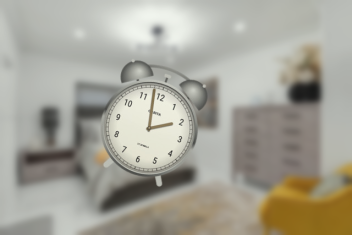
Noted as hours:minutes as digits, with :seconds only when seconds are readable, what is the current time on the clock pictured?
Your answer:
1:58
